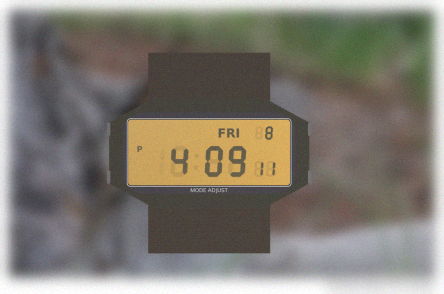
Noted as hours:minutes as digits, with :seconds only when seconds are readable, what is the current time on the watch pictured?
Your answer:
4:09:11
